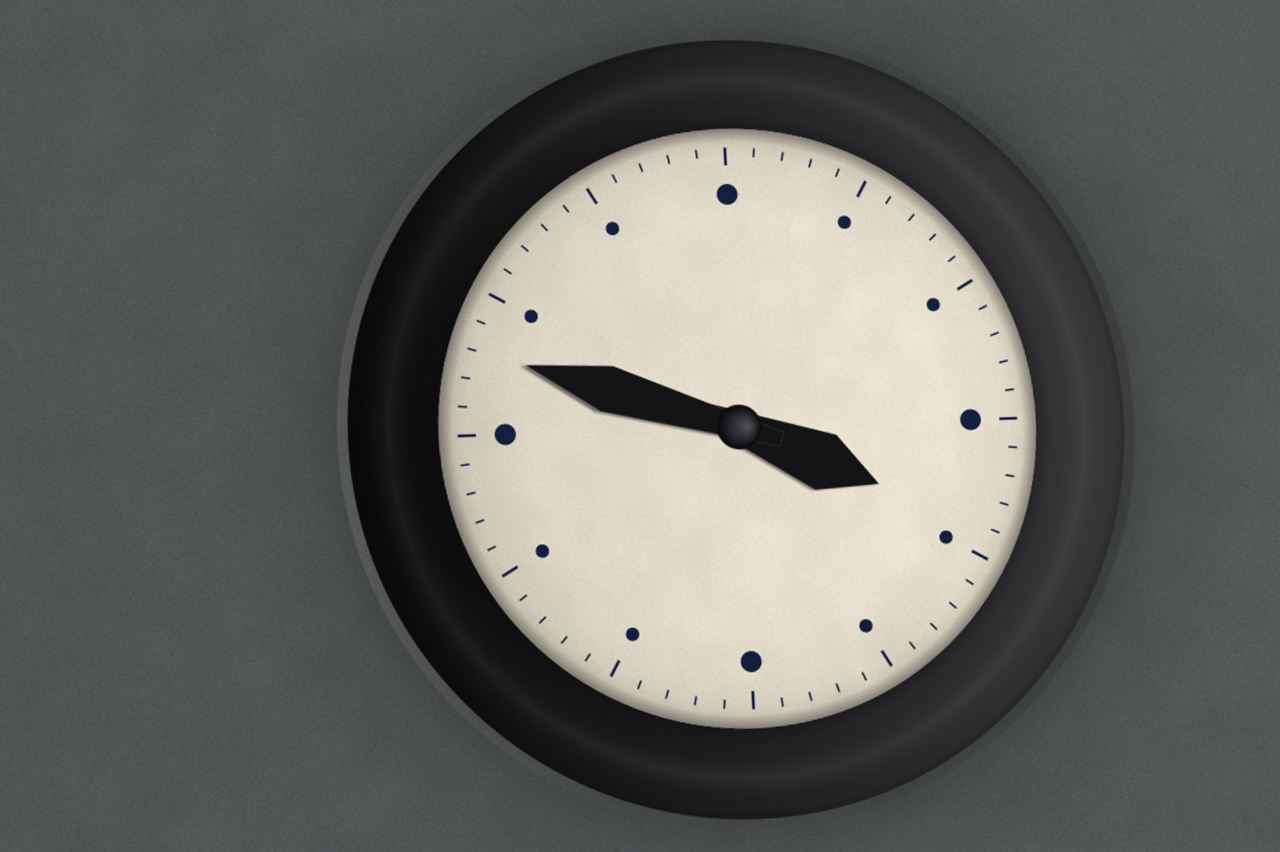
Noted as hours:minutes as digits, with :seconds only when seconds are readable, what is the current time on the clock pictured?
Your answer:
3:48
